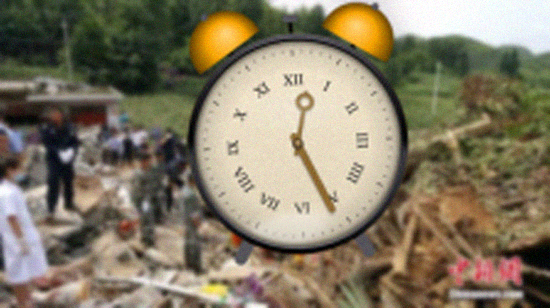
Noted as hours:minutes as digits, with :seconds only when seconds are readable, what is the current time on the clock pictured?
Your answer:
12:26
